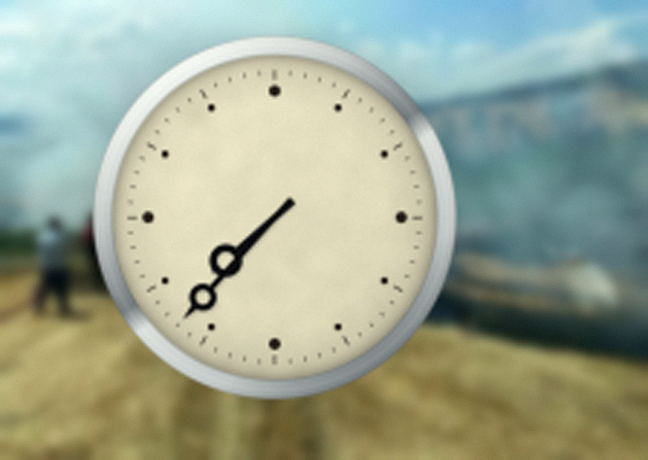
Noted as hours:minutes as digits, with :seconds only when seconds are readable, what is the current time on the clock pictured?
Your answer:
7:37
